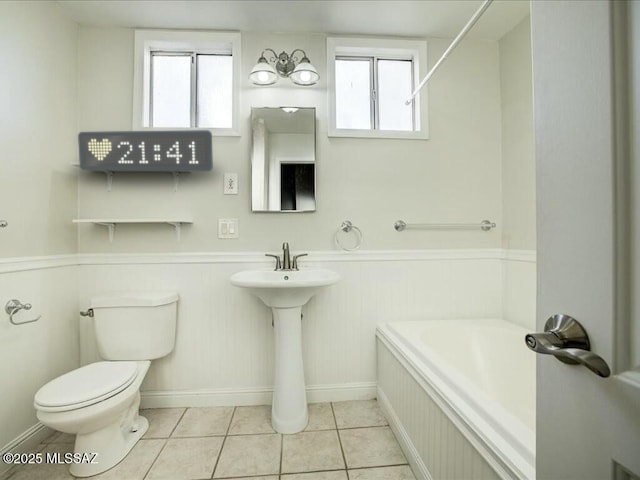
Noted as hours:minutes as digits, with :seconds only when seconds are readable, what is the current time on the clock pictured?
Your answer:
21:41
